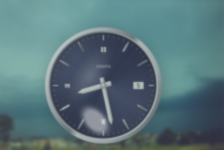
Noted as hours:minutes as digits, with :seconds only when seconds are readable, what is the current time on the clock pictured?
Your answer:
8:28
